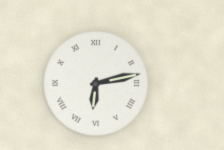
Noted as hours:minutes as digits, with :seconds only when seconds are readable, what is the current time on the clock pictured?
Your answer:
6:13
